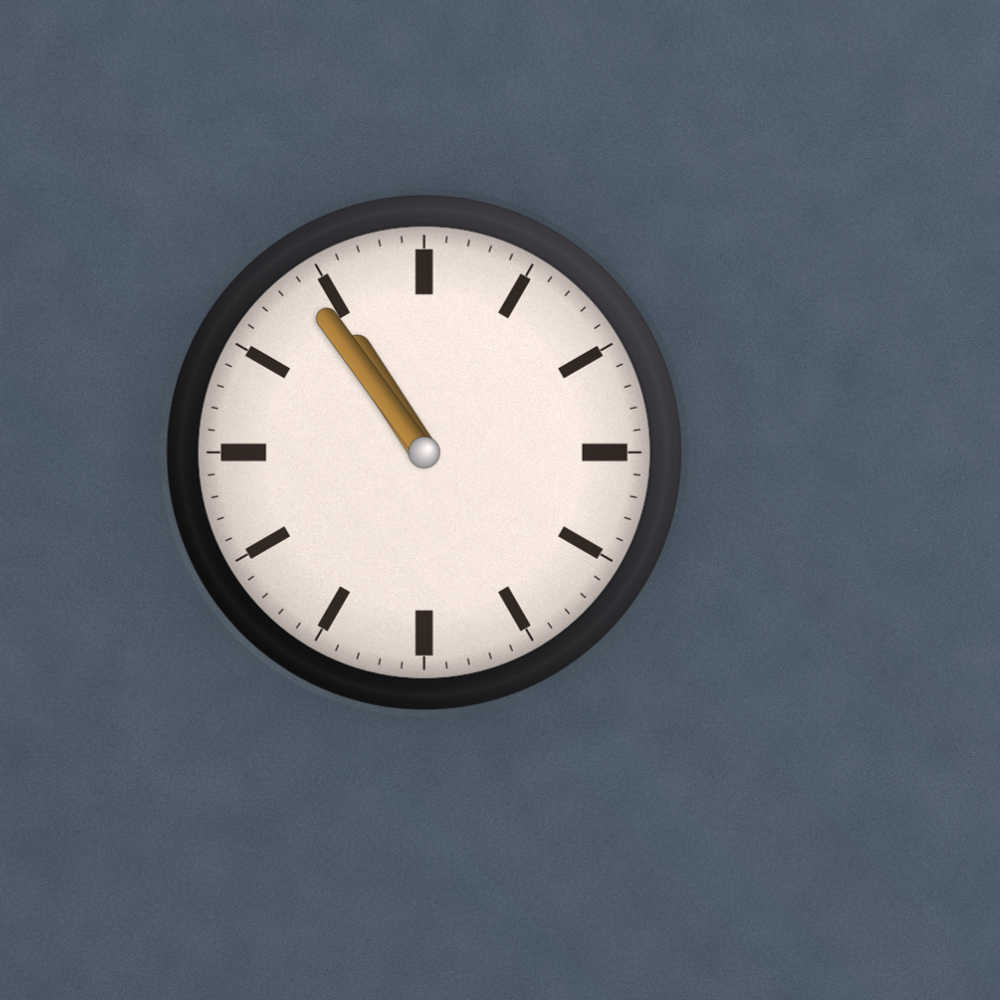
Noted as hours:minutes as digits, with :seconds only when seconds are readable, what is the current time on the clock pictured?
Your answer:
10:54
